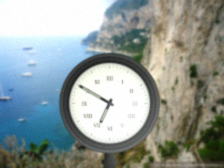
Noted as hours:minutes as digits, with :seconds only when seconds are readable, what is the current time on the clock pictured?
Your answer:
6:50
